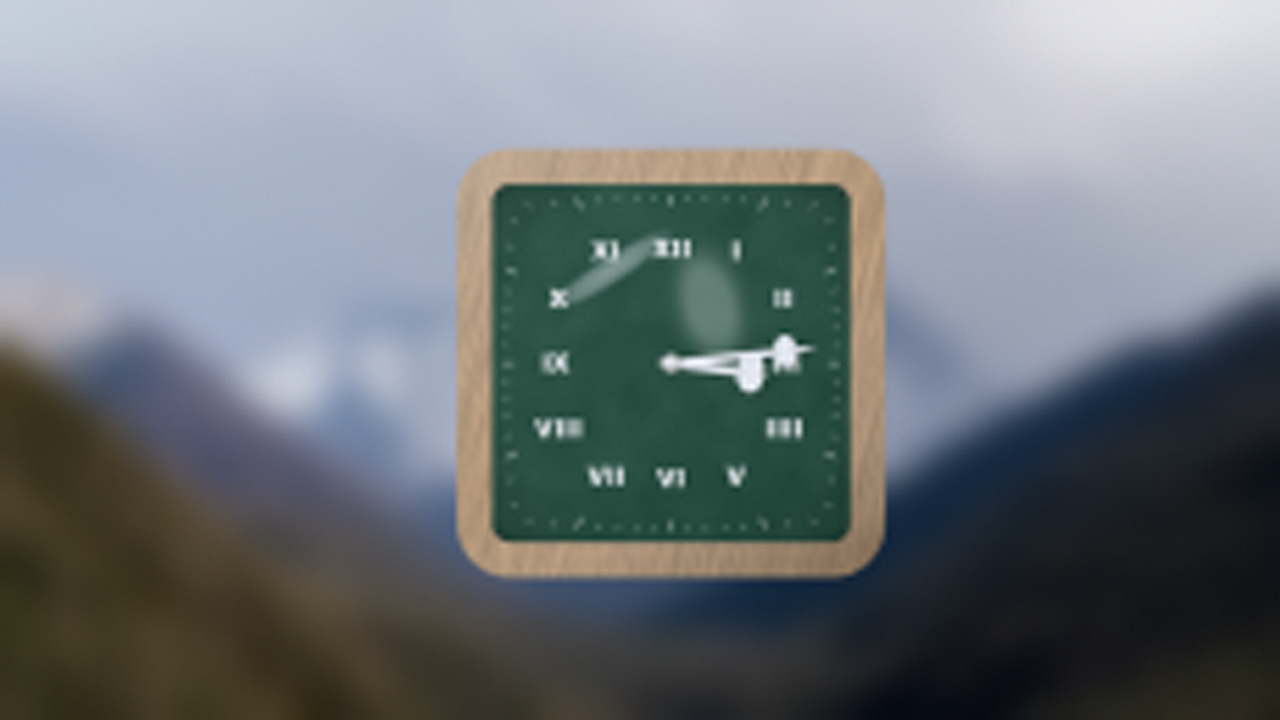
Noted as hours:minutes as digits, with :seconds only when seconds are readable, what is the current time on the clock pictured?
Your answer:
3:14
